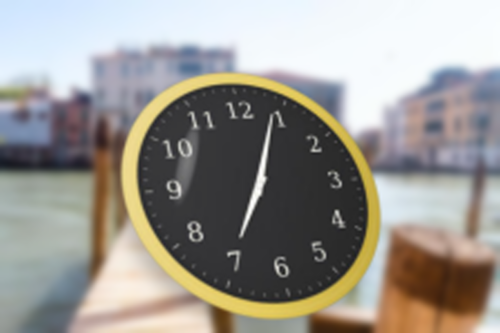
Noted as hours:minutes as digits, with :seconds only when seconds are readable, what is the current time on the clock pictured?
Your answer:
7:04
